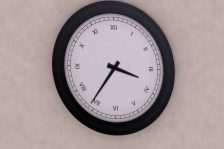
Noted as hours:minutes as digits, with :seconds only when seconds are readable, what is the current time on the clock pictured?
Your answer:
3:36
